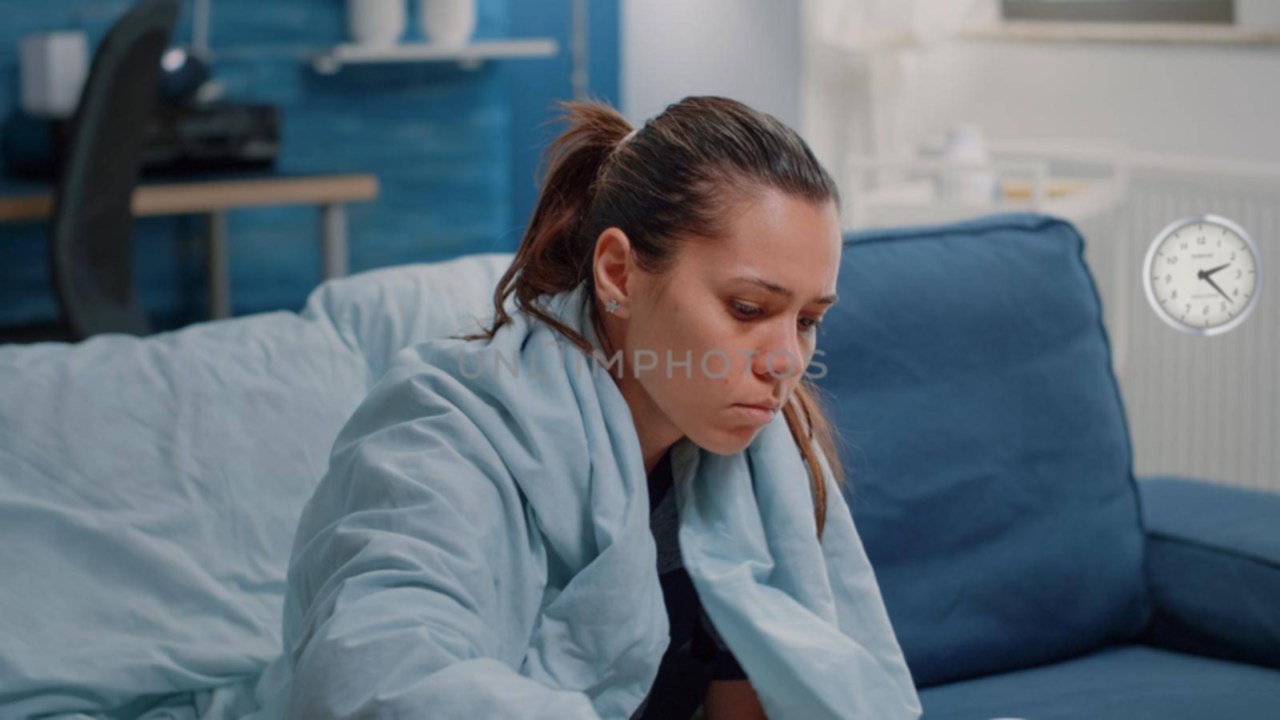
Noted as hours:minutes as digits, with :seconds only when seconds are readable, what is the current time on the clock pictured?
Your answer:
2:23
